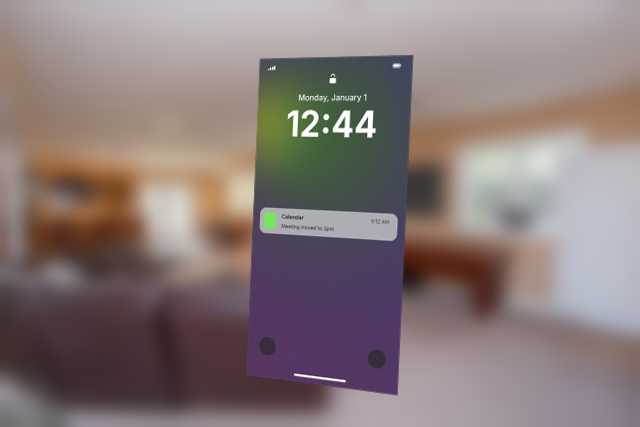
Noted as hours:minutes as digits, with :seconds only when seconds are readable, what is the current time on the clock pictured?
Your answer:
12:44
